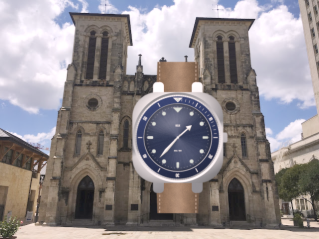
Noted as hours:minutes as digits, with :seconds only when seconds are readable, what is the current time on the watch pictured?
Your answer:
1:37
